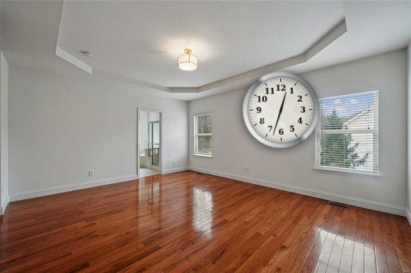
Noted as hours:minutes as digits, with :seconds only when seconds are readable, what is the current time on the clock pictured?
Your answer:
12:33
